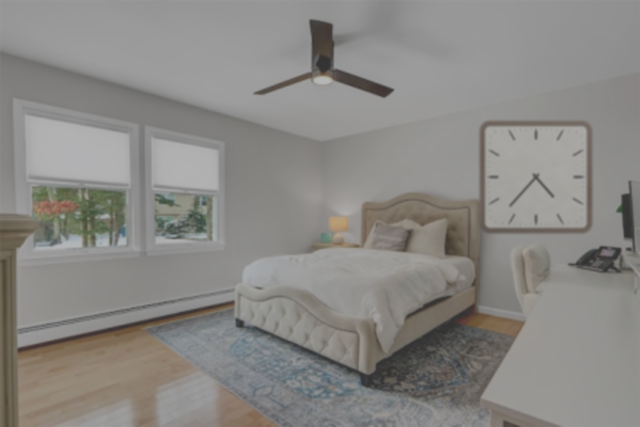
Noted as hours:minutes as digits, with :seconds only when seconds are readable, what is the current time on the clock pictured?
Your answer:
4:37
